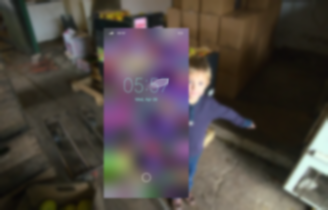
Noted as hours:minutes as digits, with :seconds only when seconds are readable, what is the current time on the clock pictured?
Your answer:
5:57
